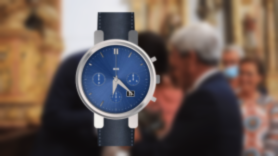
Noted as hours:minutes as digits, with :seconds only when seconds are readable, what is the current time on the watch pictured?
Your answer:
6:22
